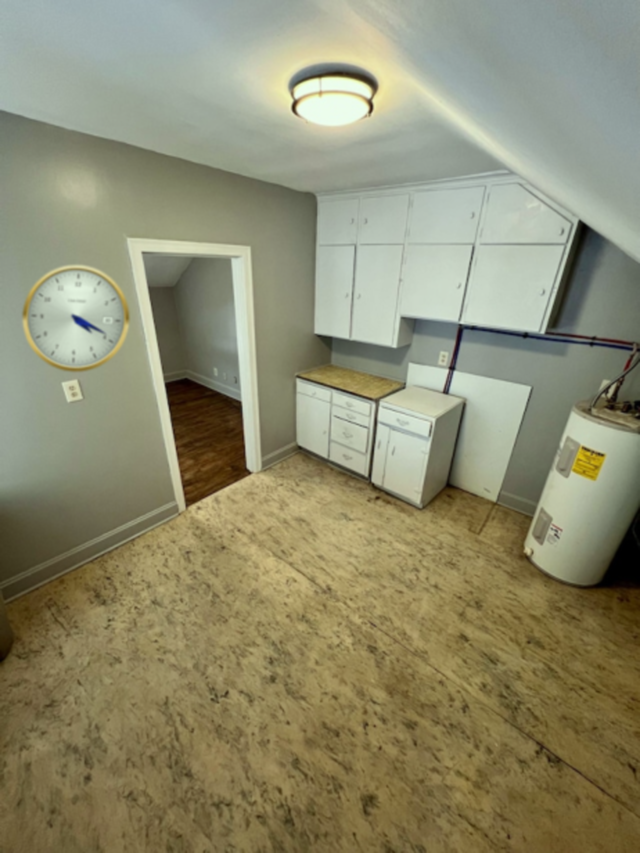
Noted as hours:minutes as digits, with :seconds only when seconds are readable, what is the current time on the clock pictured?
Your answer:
4:19
